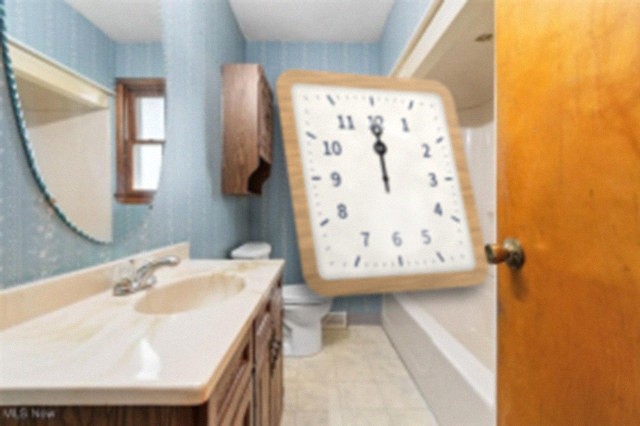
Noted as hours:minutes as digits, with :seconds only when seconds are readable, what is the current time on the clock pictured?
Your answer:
12:00
